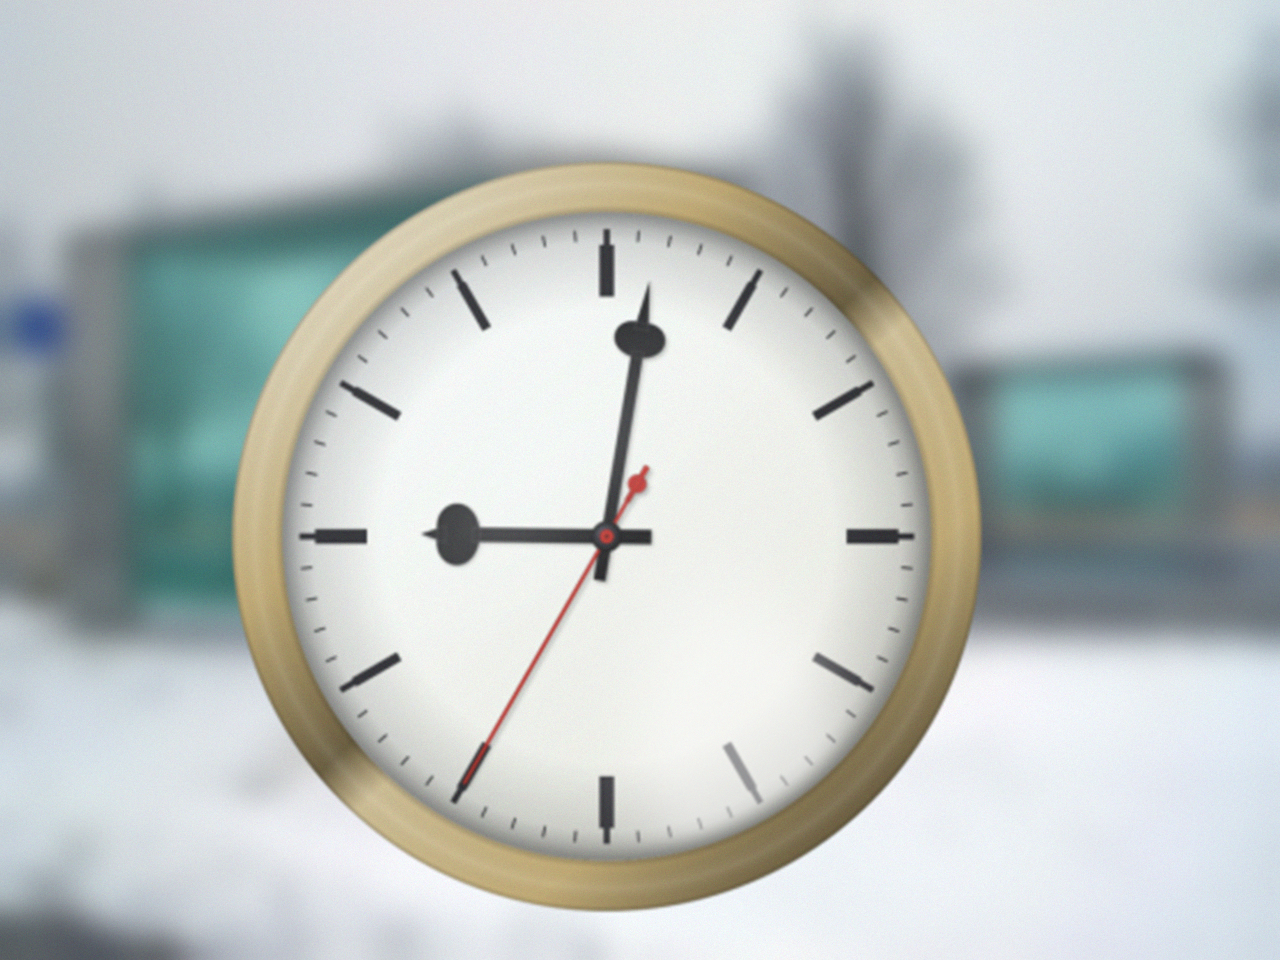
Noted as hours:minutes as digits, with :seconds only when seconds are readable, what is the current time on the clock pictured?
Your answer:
9:01:35
